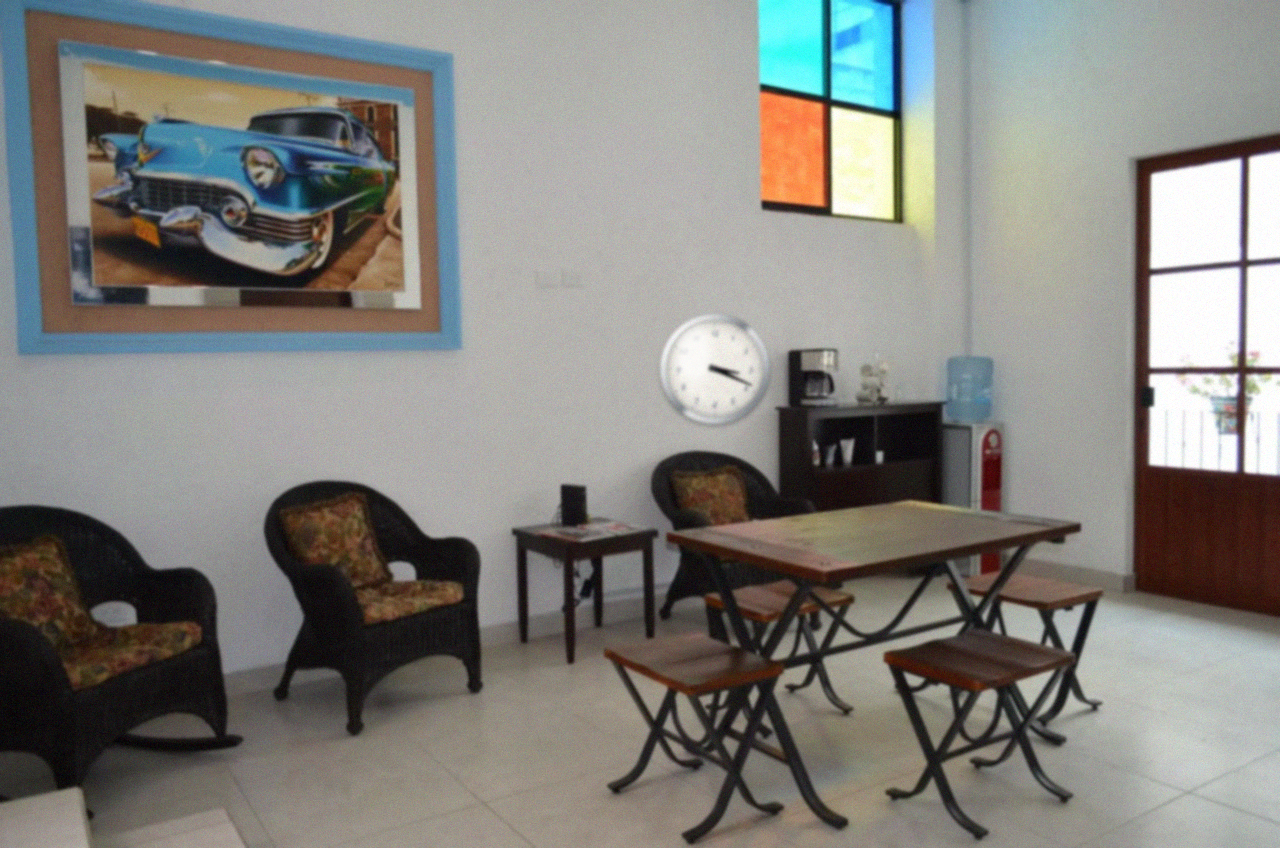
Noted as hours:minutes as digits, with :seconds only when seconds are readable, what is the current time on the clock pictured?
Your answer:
3:19
